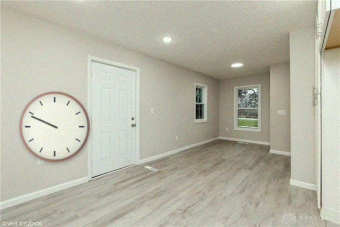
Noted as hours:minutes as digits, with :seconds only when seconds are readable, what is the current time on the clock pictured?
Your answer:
9:49
